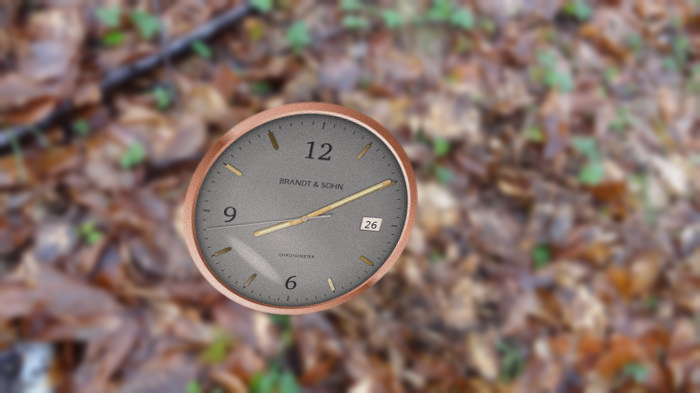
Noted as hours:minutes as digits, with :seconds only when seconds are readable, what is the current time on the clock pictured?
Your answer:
8:09:43
